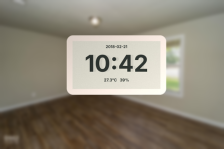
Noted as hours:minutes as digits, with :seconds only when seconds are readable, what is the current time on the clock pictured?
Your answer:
10:42
